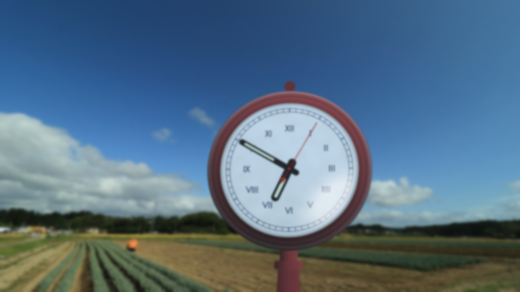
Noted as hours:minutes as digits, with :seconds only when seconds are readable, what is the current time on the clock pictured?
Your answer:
6:50:05
